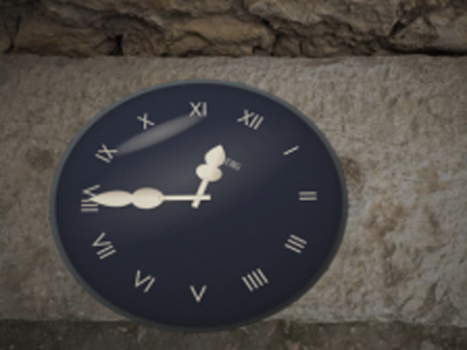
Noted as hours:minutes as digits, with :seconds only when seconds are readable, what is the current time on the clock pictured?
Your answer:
11:40
